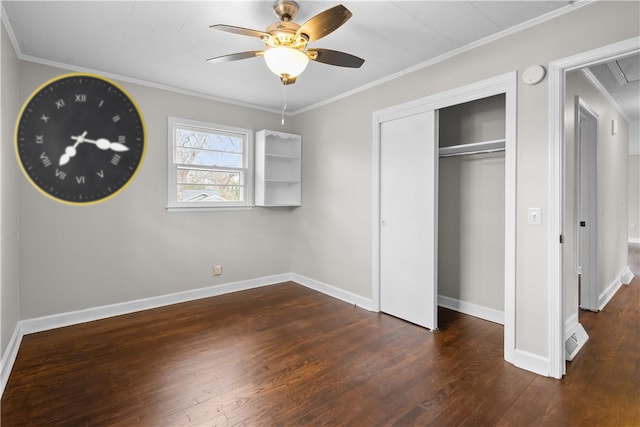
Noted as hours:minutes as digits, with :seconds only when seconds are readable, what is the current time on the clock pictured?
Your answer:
7:17
